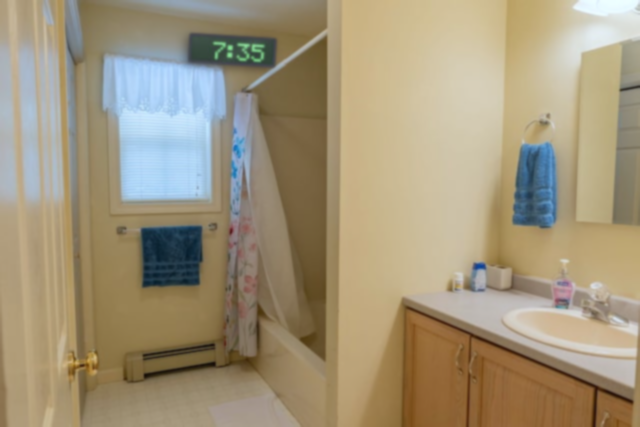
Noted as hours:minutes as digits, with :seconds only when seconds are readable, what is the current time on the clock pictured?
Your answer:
7:35
